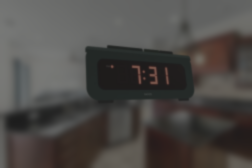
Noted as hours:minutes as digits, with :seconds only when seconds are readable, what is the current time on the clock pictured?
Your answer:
7:31
